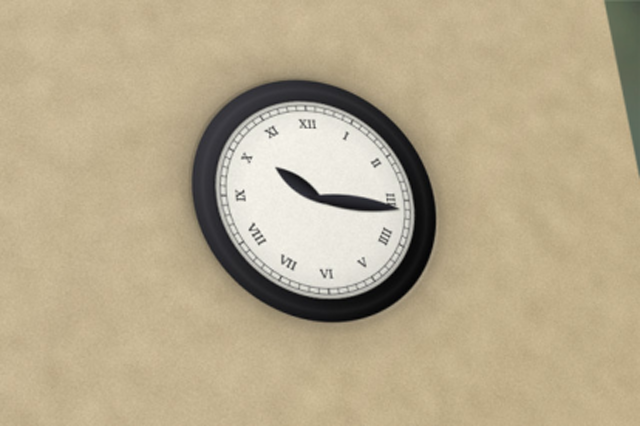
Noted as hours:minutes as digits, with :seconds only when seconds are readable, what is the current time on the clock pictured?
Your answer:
10:16
